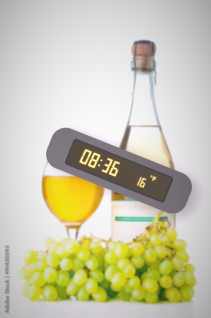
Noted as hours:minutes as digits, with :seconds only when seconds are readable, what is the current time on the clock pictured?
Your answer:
8:36
